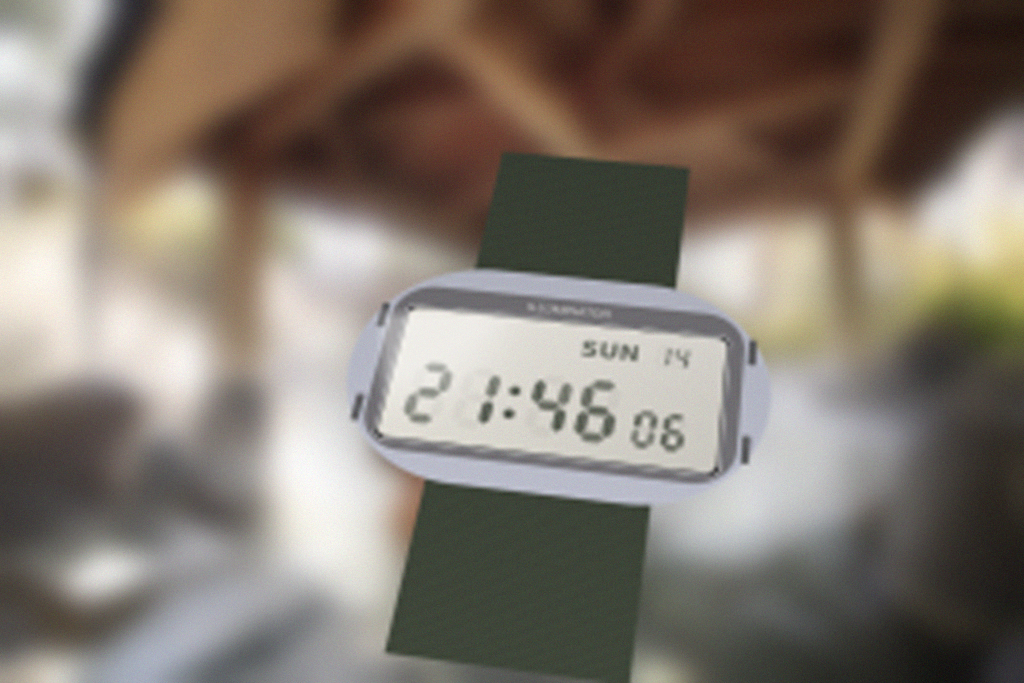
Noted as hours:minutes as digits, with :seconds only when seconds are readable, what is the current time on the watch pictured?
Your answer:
21:46:06
